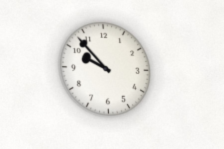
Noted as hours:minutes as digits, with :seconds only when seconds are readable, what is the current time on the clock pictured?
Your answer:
9:53
